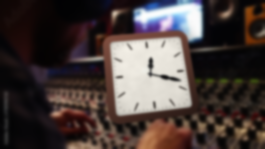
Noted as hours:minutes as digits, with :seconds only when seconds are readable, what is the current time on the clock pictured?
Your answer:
12:18
